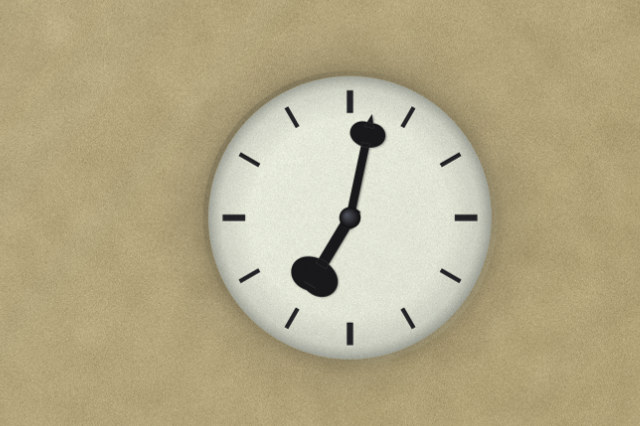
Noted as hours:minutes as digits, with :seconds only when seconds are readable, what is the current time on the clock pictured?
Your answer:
7:02
